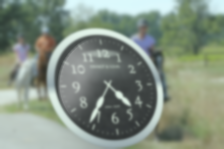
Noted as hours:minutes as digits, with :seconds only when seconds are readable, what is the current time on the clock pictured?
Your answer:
4:36
